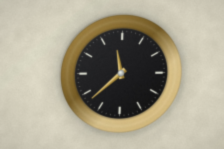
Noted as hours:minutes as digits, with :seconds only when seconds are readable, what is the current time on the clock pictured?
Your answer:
11:38
